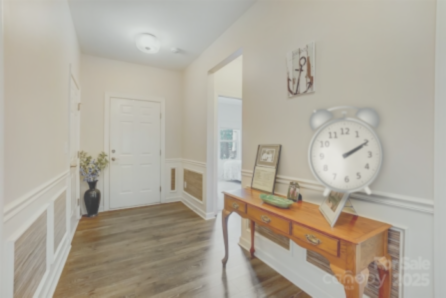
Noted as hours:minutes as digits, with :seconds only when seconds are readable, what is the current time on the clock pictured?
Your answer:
2:10
